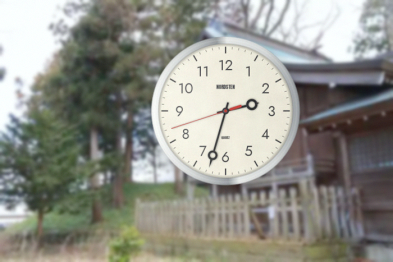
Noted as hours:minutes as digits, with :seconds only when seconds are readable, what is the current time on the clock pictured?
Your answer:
2:32:42
